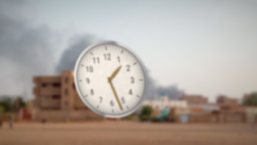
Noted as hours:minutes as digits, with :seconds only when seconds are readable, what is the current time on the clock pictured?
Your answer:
1:27
